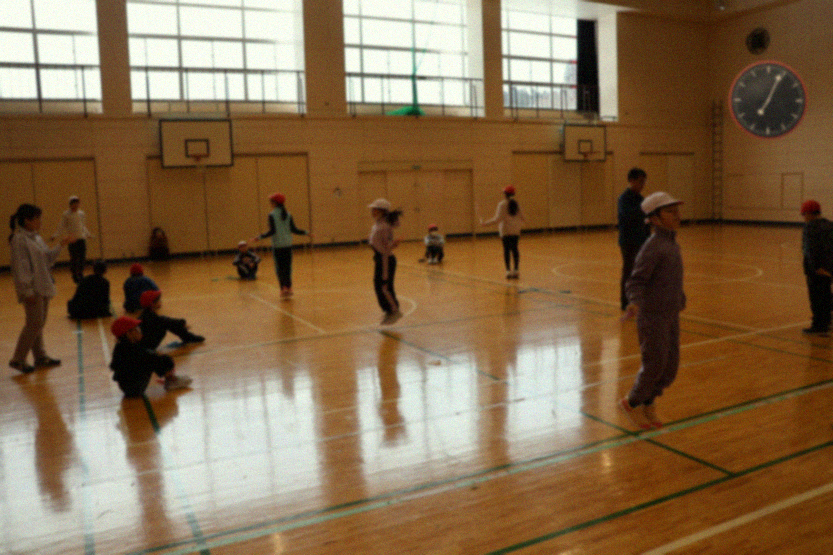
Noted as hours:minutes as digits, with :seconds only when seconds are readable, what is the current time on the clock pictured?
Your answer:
7:04
